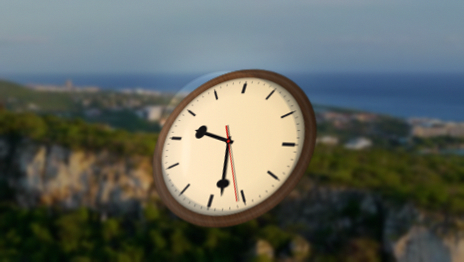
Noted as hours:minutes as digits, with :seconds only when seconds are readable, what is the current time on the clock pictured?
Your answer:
9:28:26
